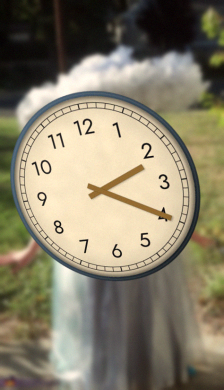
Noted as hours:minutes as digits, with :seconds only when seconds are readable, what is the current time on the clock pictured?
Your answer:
2:20
